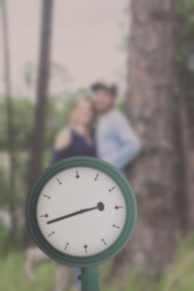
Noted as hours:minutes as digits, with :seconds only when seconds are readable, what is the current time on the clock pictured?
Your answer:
2:43
